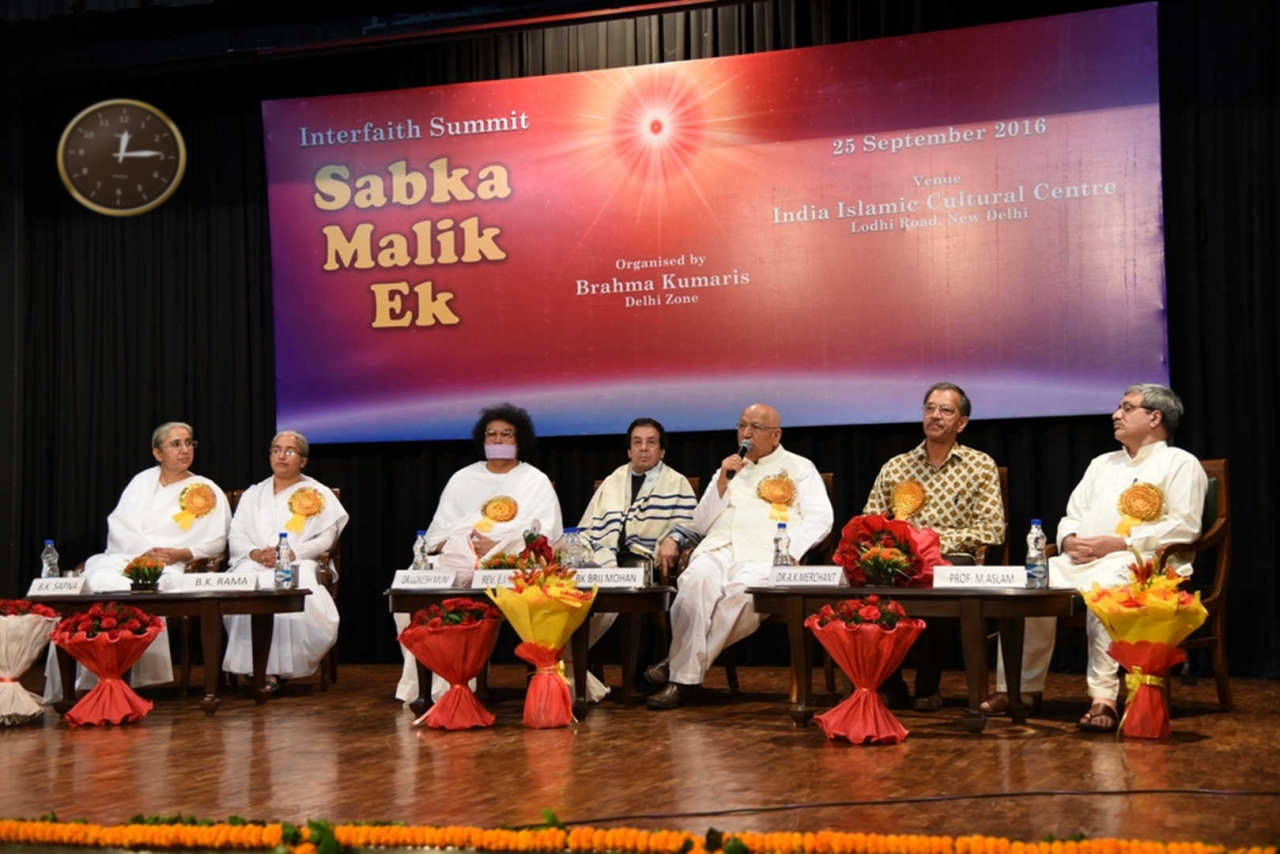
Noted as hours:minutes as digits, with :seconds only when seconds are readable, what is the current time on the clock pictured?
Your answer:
12:14
